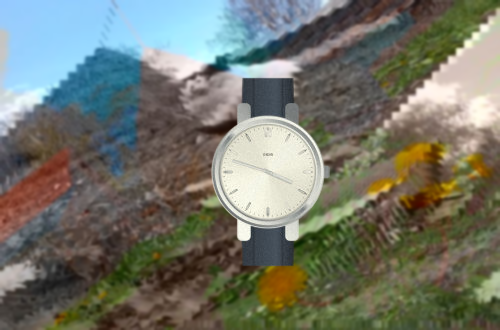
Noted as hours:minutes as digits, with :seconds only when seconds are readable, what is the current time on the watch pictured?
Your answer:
3:48
